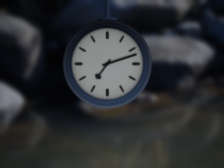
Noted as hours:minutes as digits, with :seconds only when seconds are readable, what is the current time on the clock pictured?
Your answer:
7:12
